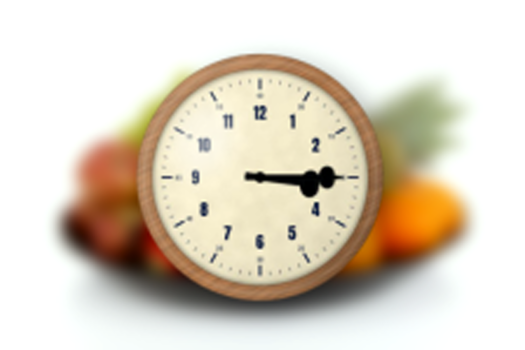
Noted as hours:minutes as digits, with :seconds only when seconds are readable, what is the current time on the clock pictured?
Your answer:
3:15
